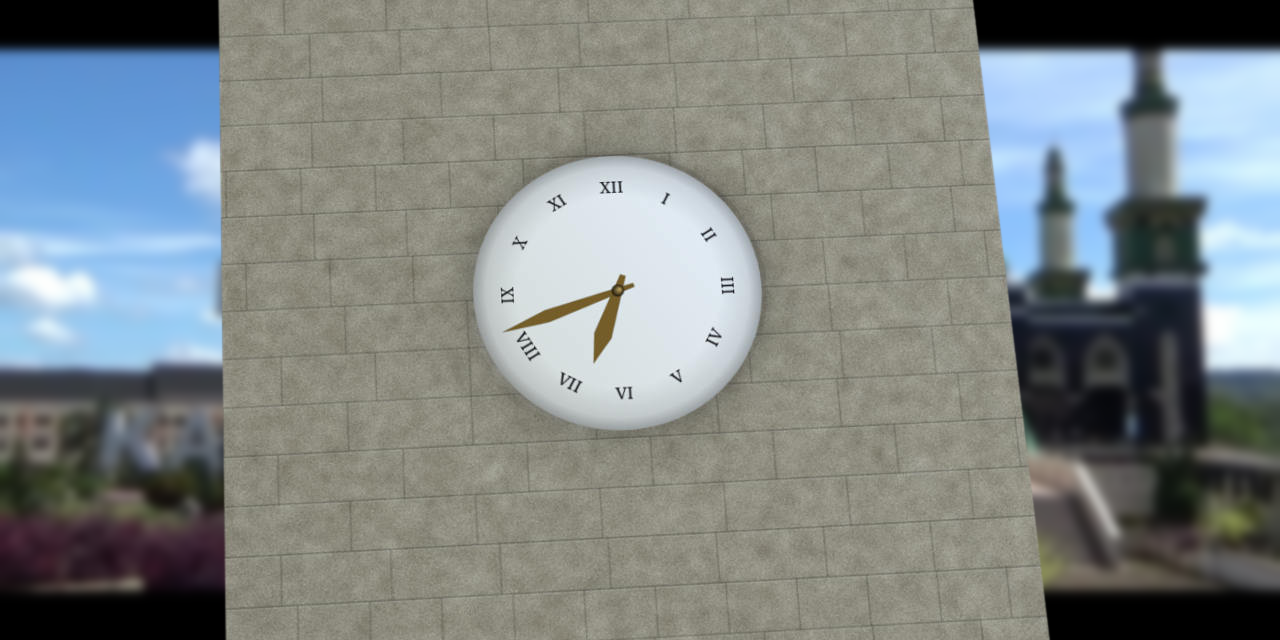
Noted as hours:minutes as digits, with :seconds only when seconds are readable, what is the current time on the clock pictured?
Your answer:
6:42
